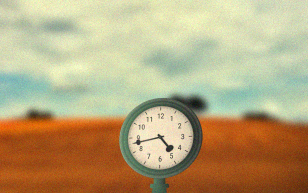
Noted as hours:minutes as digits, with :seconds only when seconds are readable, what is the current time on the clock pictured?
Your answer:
4:43
